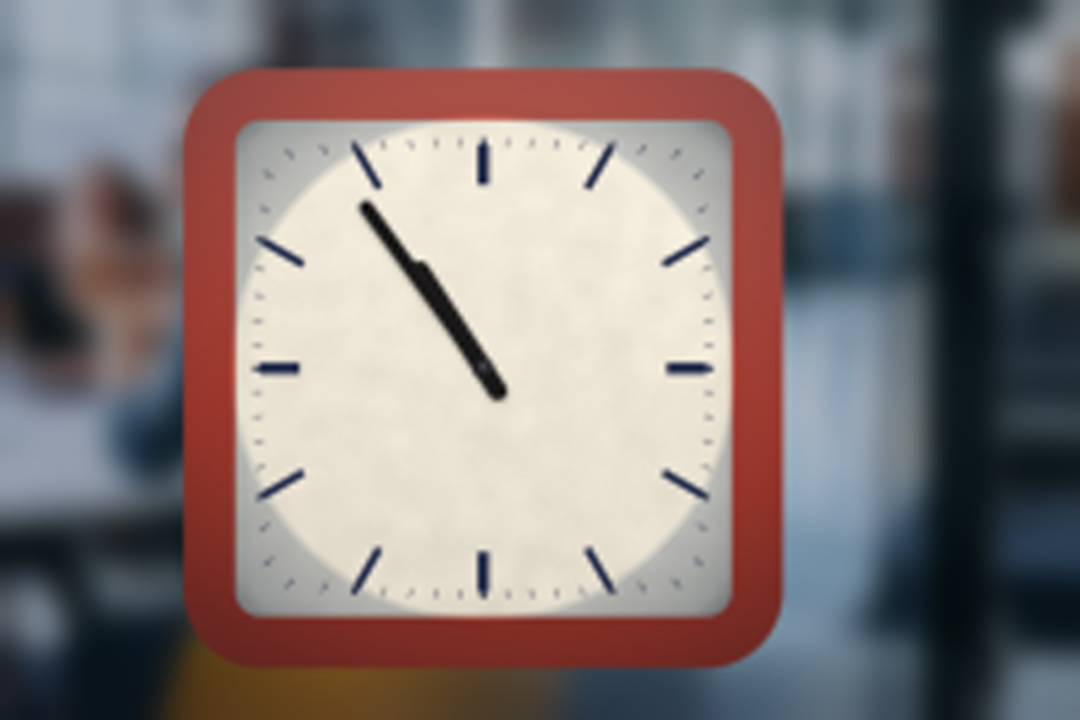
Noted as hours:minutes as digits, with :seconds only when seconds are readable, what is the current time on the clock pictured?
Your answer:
10:54
